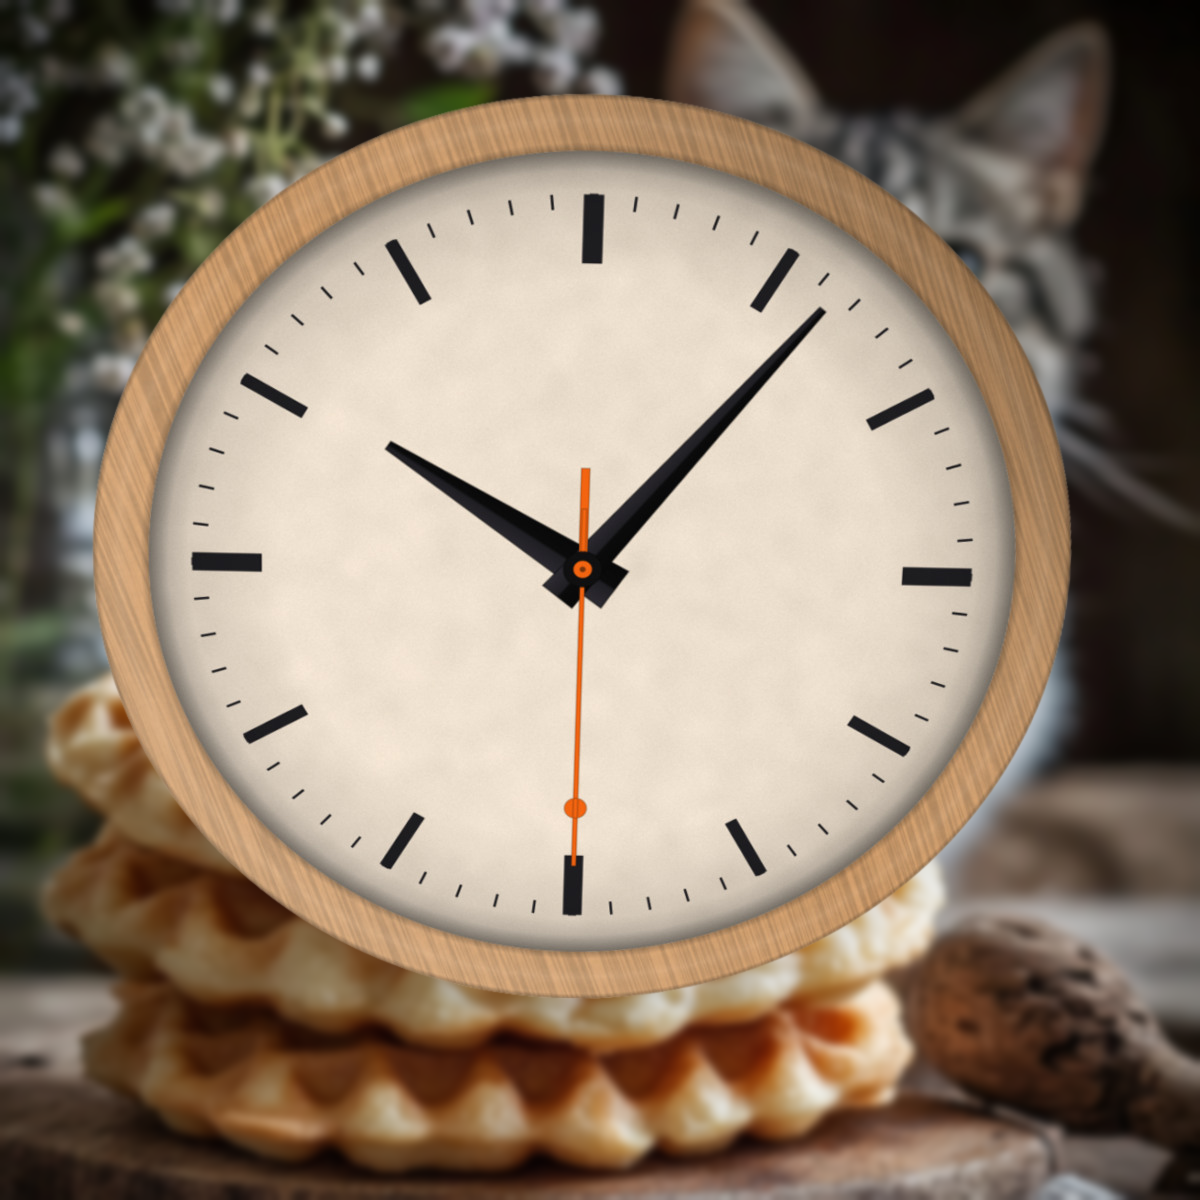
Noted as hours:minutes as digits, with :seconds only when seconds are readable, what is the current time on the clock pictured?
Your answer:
10:06:30
